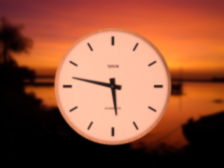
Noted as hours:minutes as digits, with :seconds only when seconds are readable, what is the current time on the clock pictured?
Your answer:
5:47
